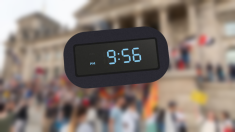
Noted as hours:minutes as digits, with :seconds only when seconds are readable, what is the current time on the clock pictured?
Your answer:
9:56
